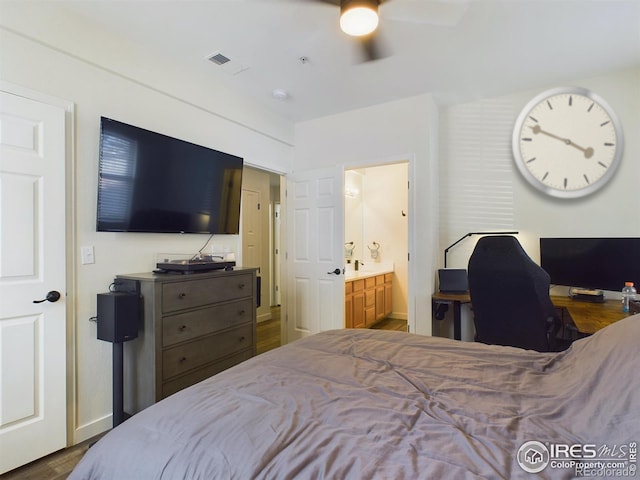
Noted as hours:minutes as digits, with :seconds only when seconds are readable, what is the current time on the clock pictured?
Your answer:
3:48
